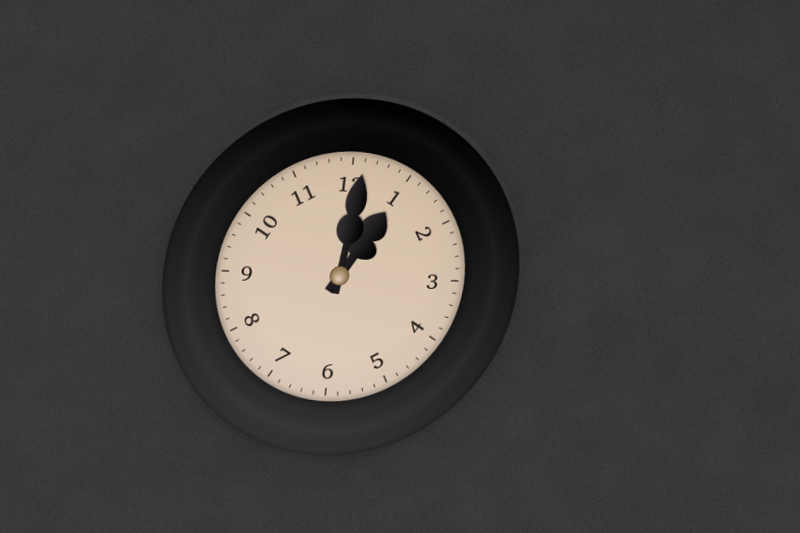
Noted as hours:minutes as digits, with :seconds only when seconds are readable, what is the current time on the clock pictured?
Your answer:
1:01
